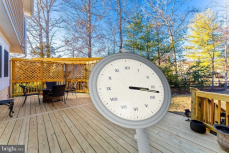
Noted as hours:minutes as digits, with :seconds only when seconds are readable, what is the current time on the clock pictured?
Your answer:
3:17
